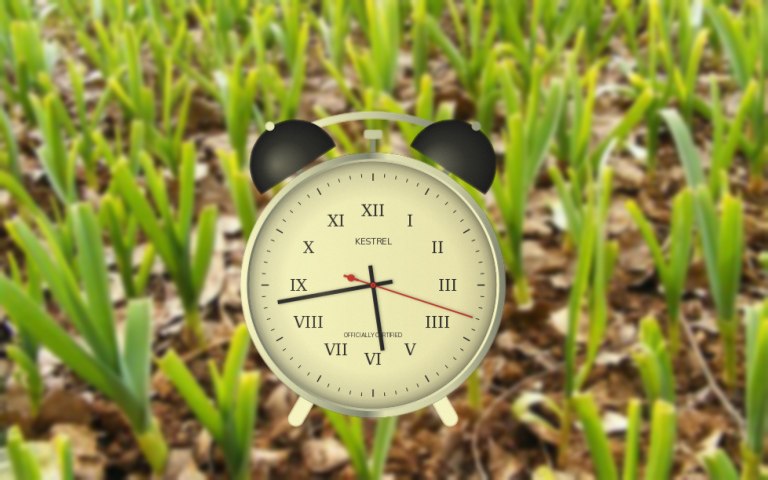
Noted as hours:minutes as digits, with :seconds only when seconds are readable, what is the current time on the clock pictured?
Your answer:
5:43:18
